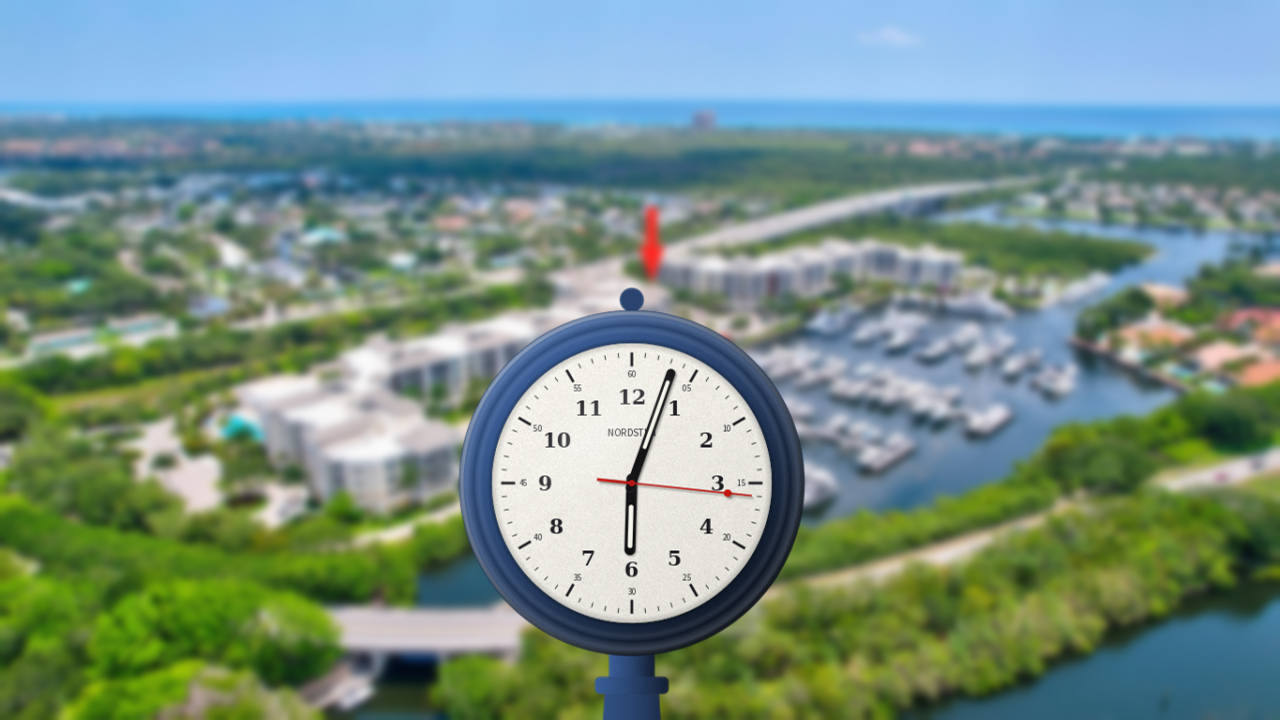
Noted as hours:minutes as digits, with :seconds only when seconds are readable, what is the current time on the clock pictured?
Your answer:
6:03:16
